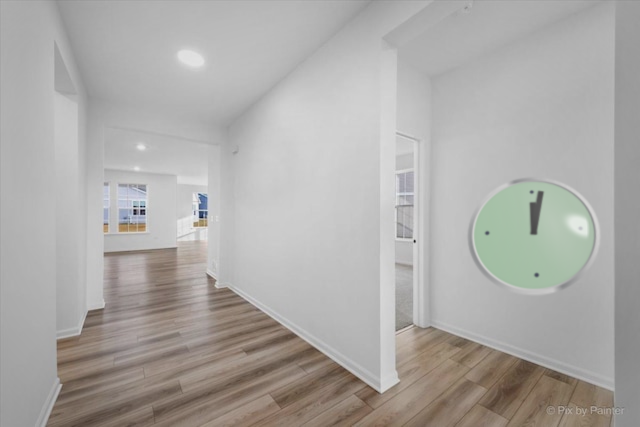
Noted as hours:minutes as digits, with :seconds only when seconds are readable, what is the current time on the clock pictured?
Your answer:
12:02
